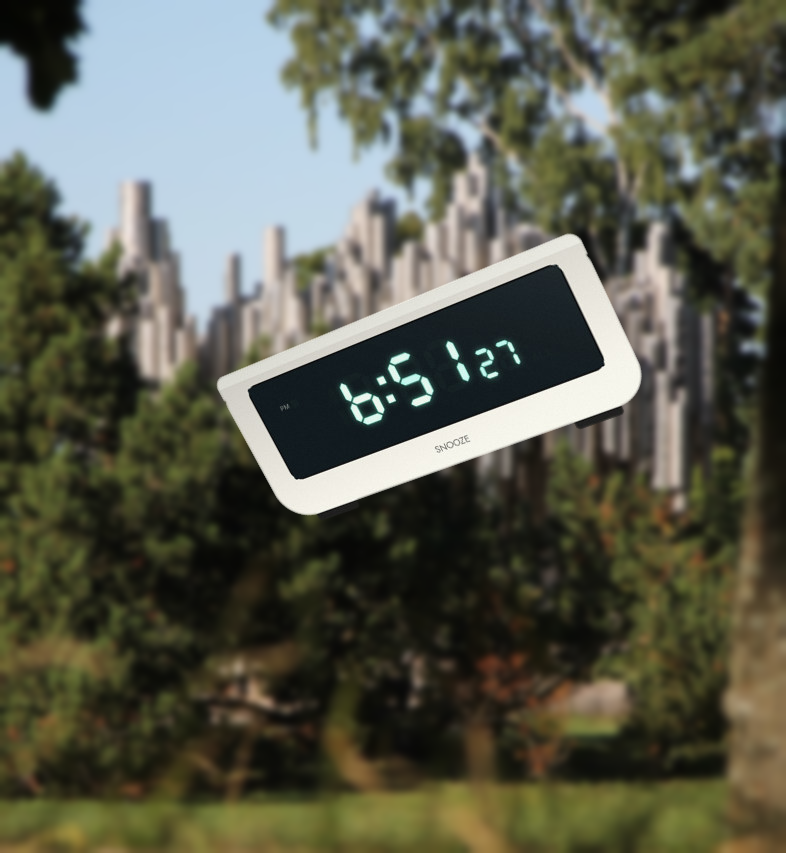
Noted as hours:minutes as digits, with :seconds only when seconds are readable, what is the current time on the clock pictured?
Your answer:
6:51:27
